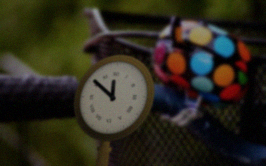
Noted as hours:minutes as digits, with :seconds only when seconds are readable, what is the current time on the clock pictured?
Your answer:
11:51
